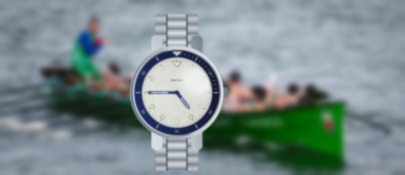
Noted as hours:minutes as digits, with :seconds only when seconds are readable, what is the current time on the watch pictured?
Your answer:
4:45
